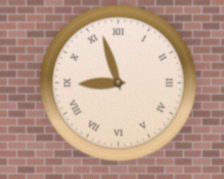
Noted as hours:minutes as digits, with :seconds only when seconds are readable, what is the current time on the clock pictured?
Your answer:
8:57
